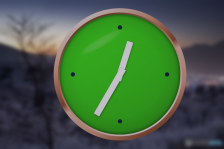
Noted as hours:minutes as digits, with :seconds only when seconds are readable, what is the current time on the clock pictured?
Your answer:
12:35
